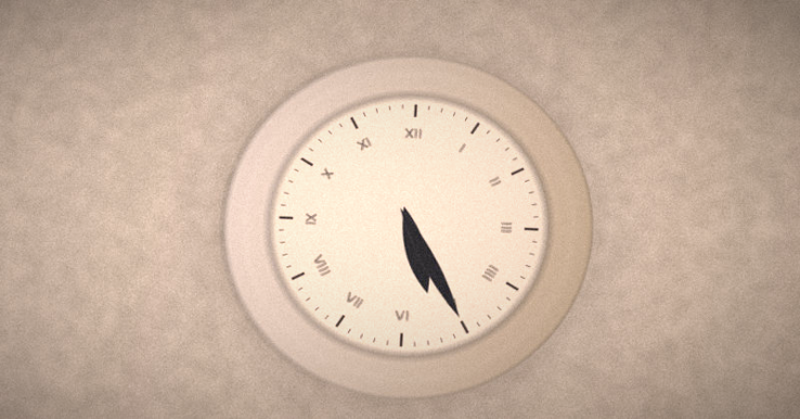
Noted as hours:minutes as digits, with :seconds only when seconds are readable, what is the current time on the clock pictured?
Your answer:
5:25
